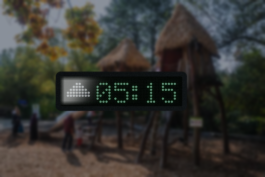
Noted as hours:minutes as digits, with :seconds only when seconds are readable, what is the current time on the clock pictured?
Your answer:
5:15
